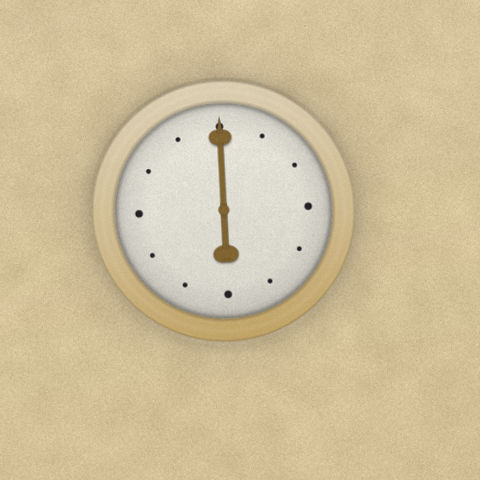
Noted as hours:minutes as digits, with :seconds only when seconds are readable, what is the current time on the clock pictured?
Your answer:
6:00
